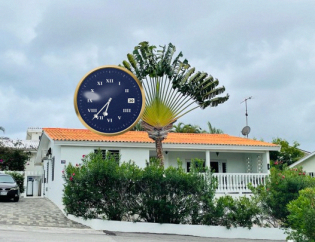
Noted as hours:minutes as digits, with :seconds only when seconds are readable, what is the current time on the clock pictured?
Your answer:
6:37
